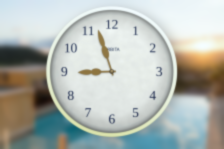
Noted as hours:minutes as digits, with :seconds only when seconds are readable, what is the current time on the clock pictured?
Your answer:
8:57
